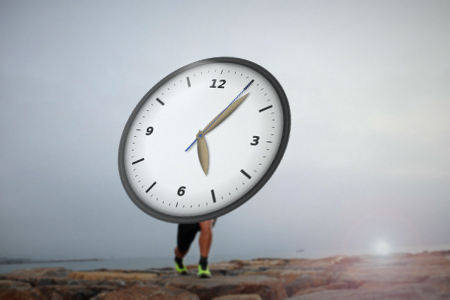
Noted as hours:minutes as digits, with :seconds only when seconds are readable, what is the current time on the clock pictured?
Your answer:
5:06:05
